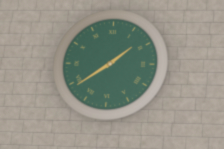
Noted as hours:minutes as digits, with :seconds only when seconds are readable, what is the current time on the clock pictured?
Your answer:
1:39
